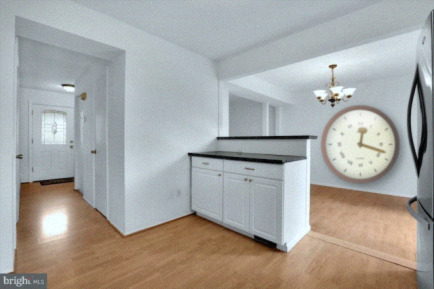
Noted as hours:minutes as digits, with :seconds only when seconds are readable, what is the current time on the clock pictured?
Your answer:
12:18
